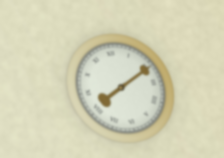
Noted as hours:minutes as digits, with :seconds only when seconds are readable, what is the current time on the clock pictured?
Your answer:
8:11
